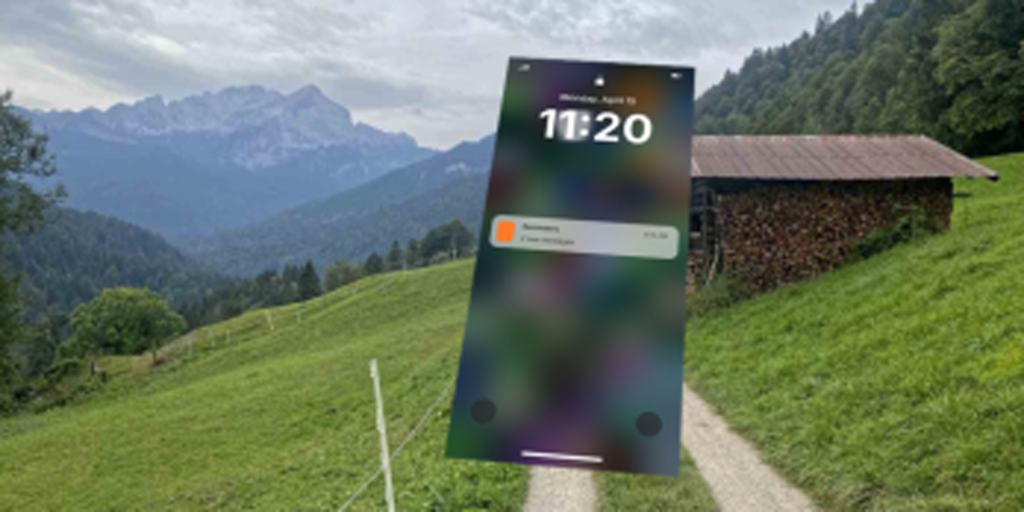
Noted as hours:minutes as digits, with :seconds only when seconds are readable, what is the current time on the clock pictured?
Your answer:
11:20
